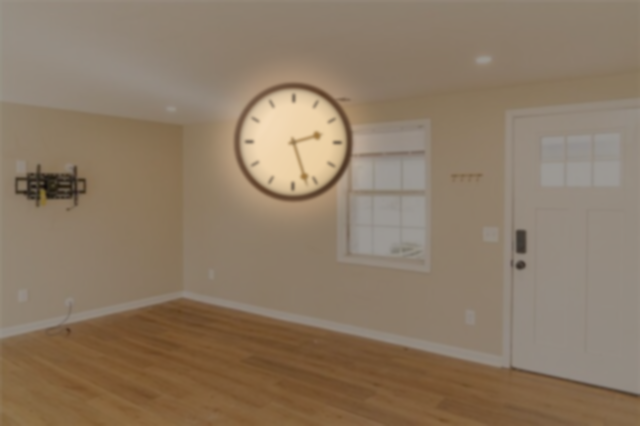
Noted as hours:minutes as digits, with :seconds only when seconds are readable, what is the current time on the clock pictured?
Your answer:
2:27
